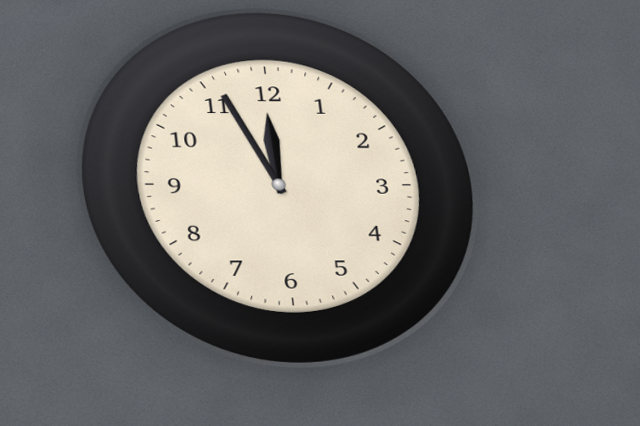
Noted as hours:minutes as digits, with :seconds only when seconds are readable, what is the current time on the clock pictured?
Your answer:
11:56
